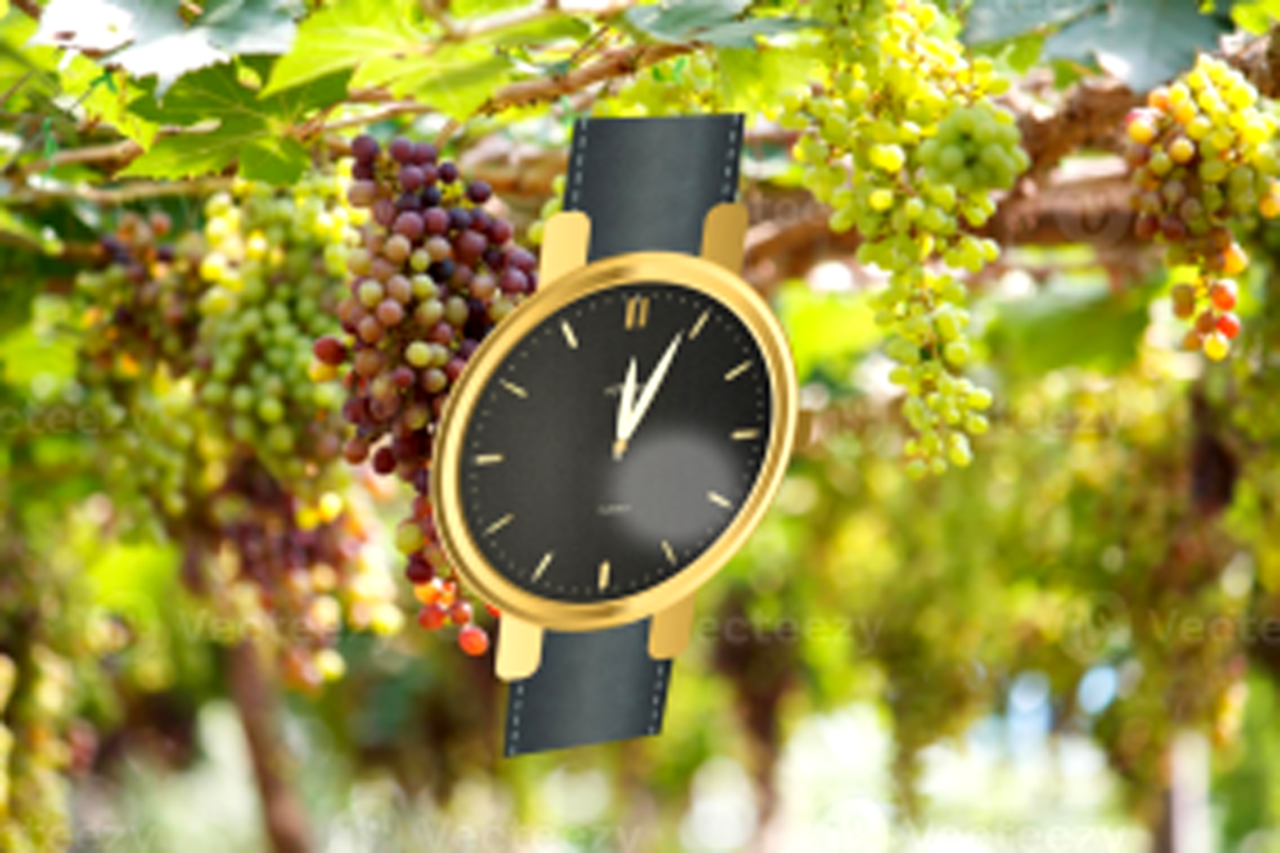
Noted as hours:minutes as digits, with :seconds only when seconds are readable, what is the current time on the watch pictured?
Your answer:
12:04
